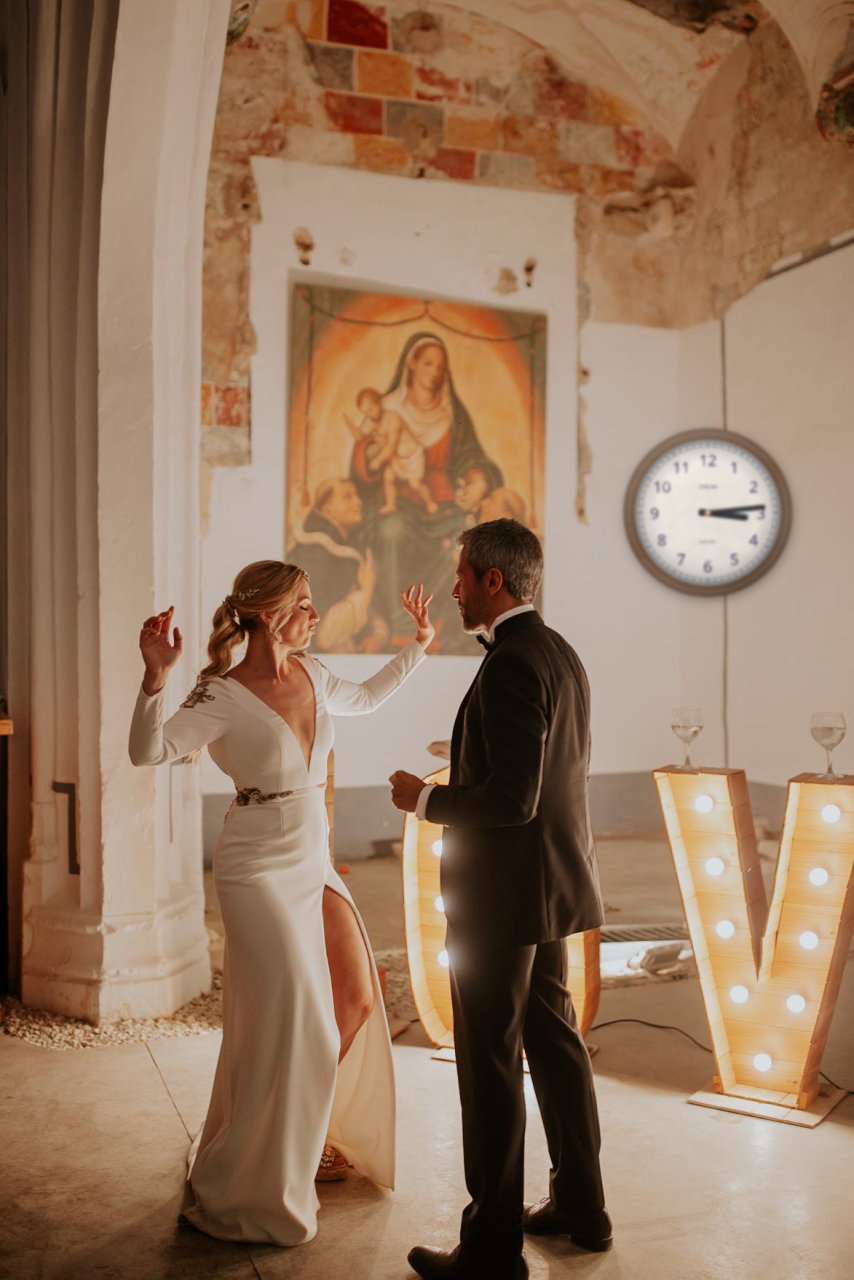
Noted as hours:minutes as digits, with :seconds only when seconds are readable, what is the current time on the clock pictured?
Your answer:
3:14
